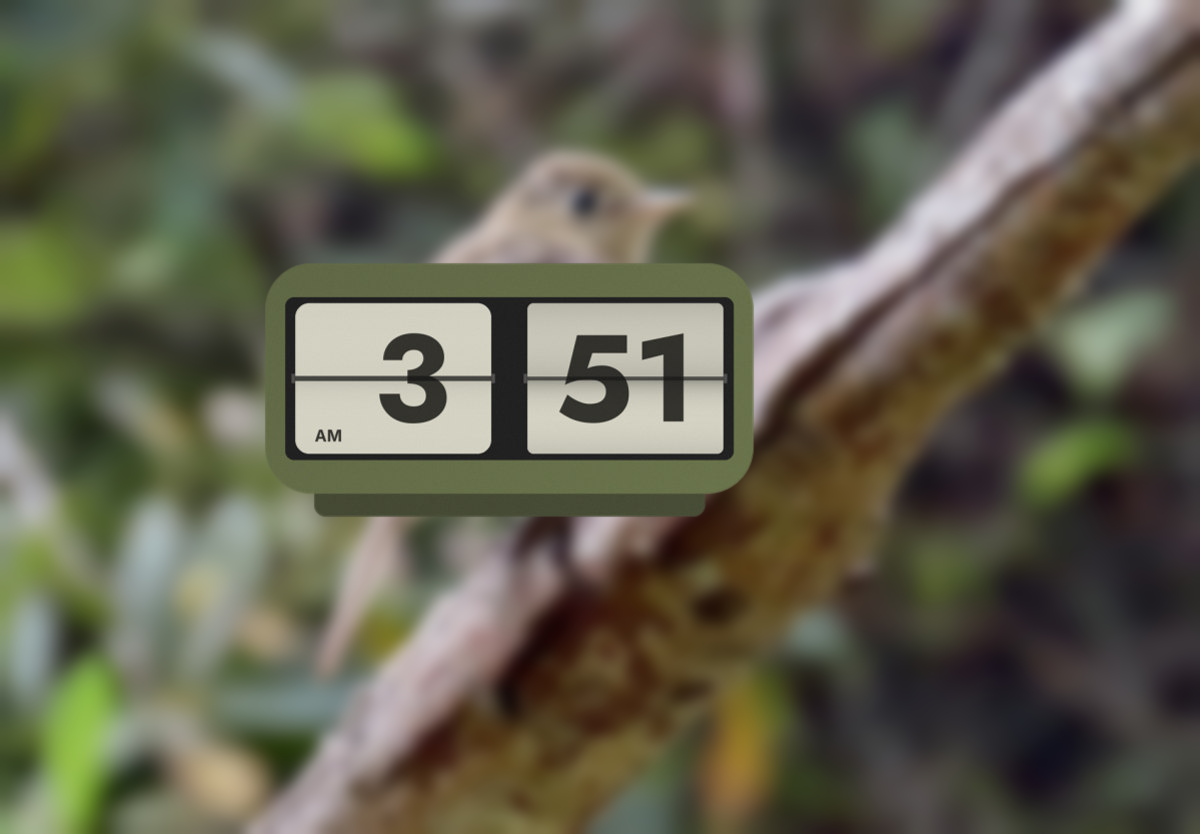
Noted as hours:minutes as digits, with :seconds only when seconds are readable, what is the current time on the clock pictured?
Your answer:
3:51
